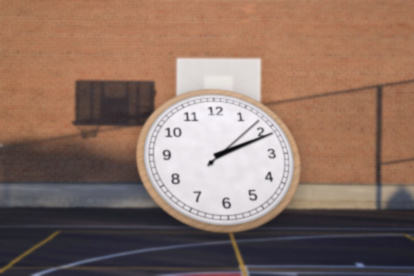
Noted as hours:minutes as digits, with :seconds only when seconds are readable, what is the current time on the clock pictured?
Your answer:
2:11:08
